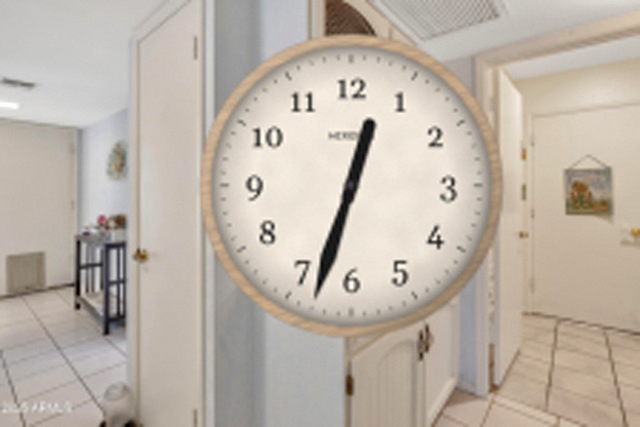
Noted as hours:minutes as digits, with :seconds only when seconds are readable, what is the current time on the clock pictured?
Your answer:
12:33
